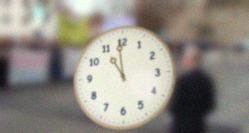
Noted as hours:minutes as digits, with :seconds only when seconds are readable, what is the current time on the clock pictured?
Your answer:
10:59
